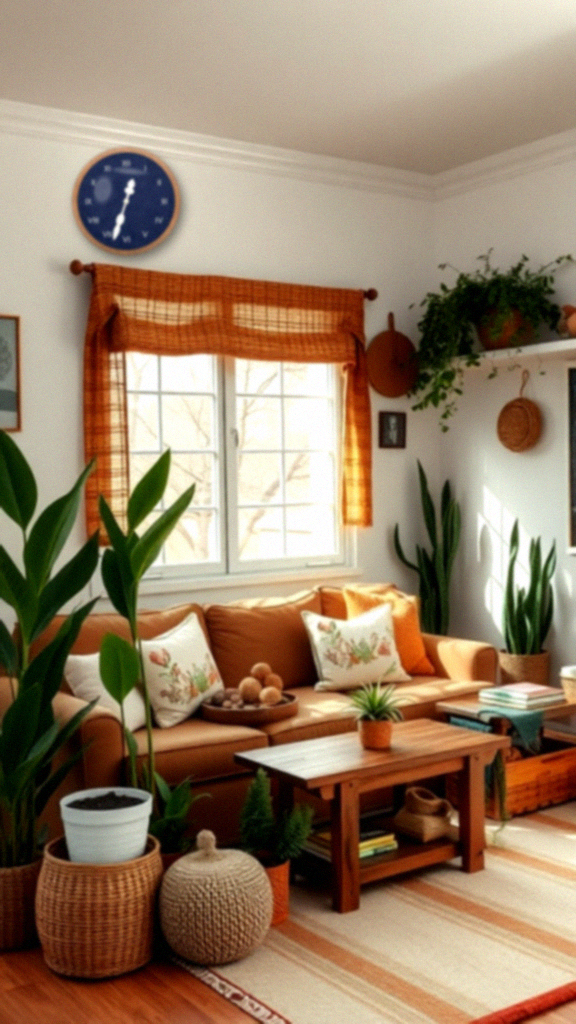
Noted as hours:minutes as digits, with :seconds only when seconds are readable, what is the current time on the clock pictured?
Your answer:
12:33
